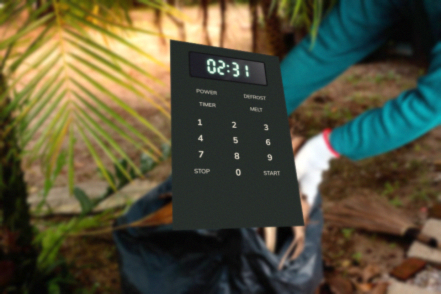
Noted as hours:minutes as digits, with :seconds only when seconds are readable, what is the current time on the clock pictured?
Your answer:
2:31
